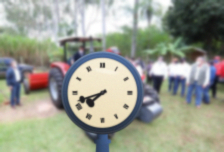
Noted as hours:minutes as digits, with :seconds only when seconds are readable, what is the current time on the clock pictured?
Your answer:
7:42
